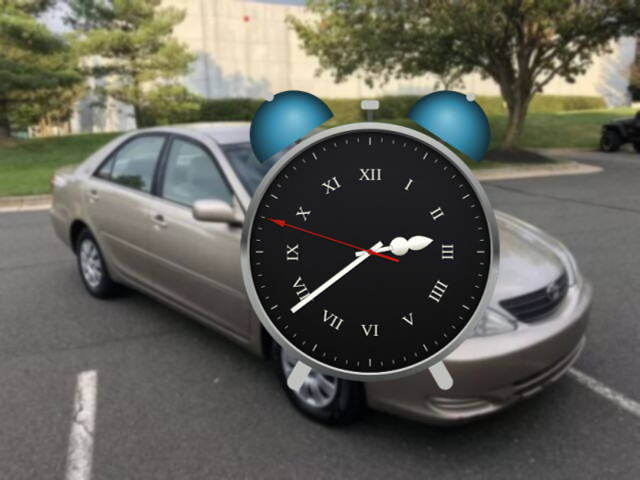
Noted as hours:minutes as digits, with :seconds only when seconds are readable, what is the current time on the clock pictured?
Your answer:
2:38:48
